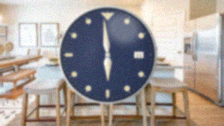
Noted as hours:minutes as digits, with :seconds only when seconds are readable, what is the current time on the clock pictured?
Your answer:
5:59
